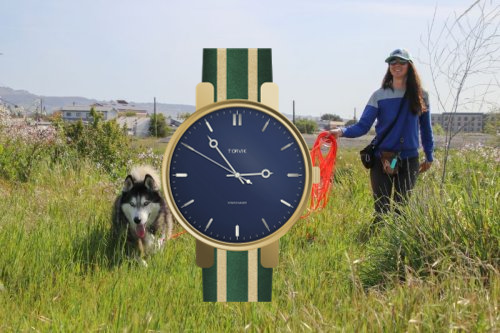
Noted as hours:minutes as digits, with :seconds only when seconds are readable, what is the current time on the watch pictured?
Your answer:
2:53:50
